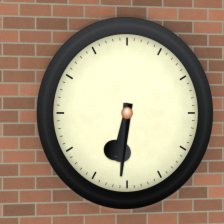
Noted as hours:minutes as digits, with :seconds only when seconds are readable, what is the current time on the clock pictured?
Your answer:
6:31
